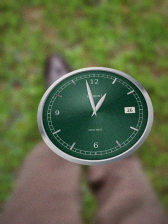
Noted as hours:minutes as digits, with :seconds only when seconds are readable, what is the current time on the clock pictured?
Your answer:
12:58
